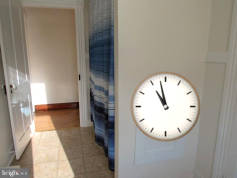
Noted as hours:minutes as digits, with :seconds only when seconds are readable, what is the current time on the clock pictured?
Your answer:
10:58
